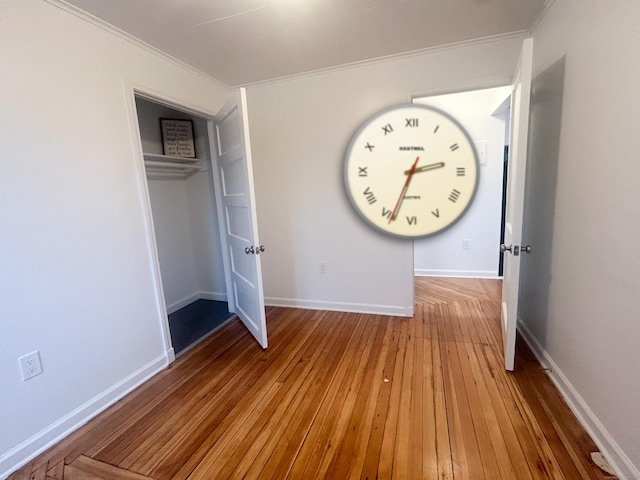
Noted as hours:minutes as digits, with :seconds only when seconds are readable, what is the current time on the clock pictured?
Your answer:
2:33:34
